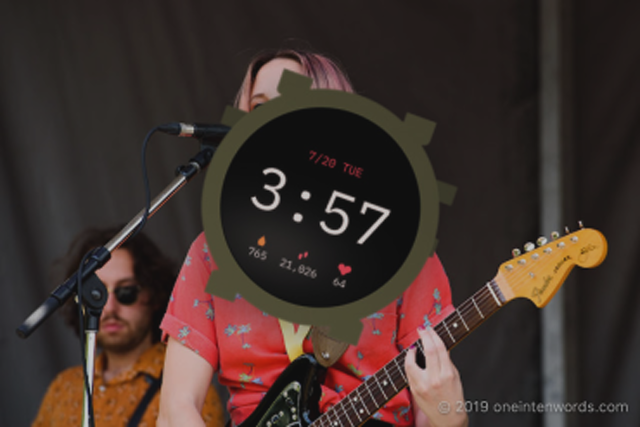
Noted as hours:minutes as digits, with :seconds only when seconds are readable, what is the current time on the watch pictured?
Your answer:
3:57
